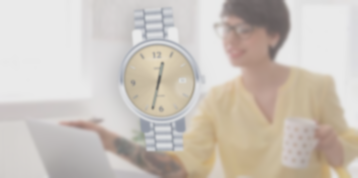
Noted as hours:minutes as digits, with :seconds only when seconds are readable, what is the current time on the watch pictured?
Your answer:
12:33
